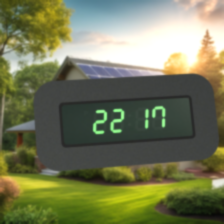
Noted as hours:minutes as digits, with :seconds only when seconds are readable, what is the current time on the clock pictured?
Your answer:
22:17
